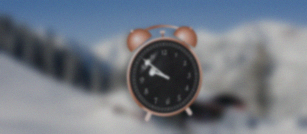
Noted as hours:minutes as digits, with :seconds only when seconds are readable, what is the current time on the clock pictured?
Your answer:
9:52
